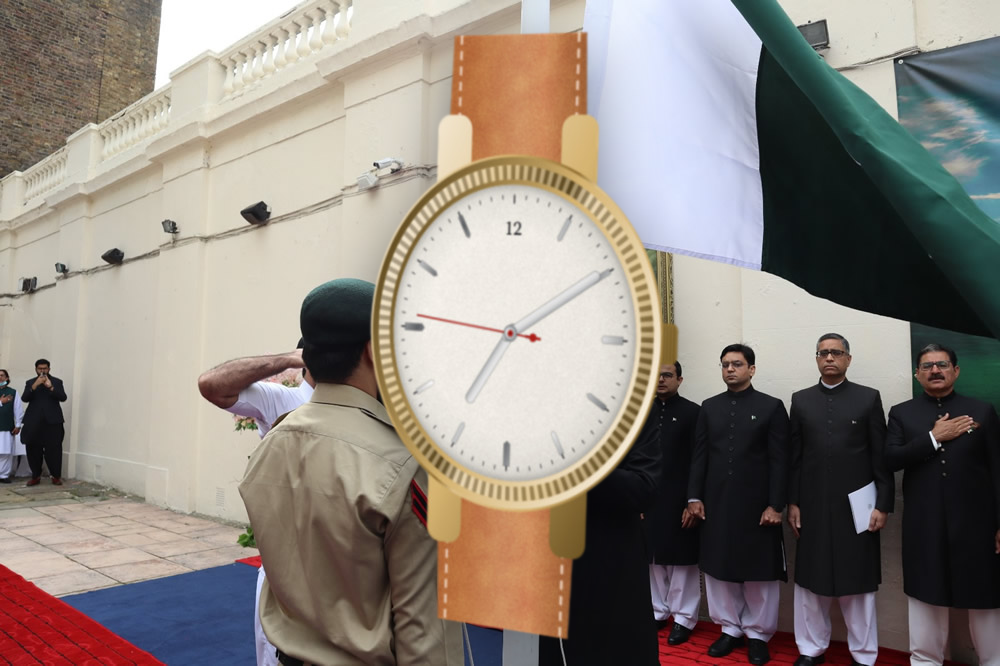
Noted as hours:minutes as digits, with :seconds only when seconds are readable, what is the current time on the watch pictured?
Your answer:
7:09:46
